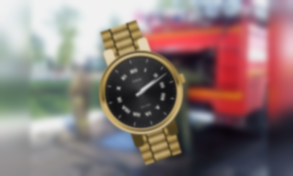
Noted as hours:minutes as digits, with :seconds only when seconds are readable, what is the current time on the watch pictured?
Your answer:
2:12
